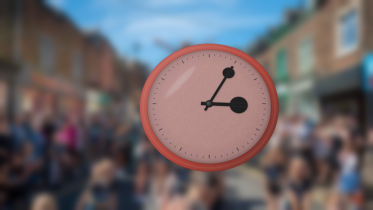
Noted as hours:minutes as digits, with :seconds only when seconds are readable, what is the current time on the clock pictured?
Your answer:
3:05
